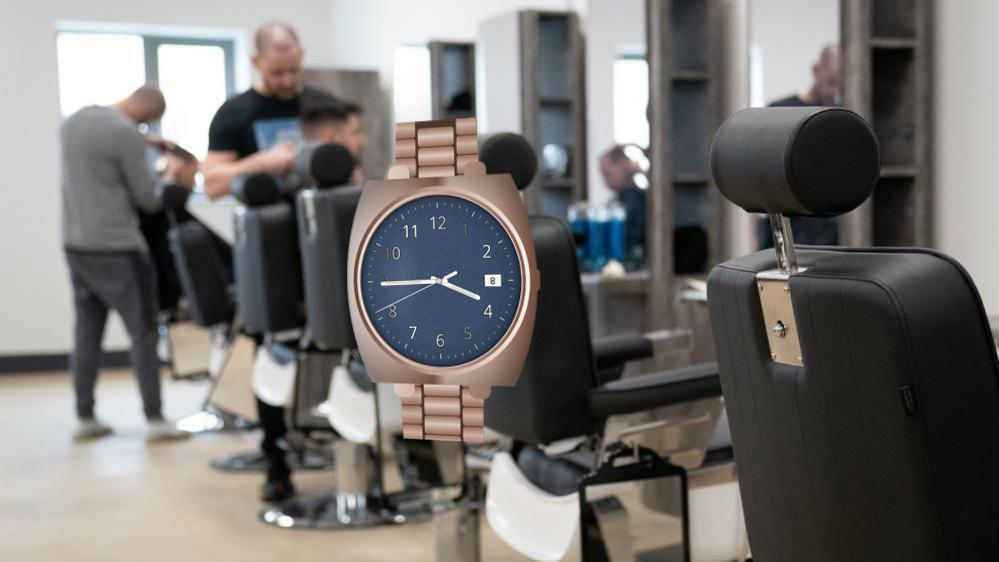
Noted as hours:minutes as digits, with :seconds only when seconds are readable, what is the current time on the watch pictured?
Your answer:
3:44:41
